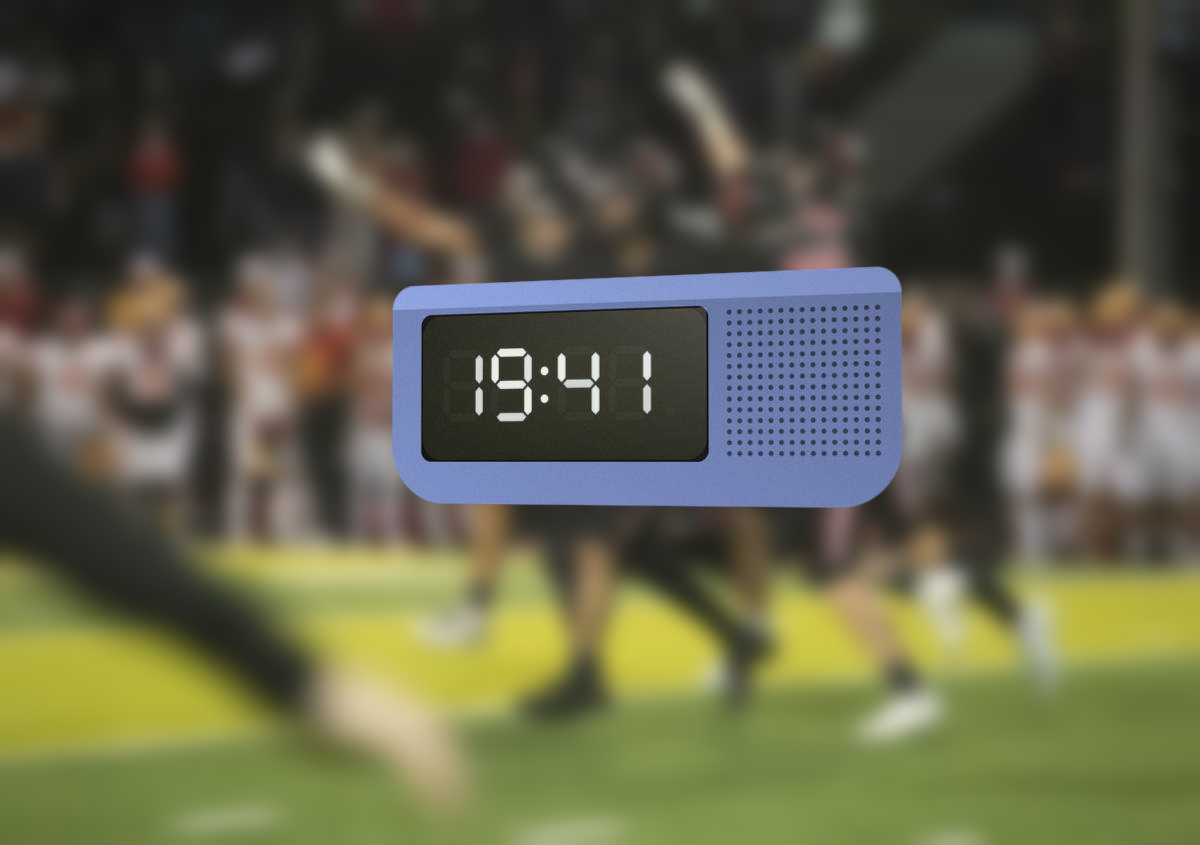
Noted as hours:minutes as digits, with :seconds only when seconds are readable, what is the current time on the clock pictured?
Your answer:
19:41
